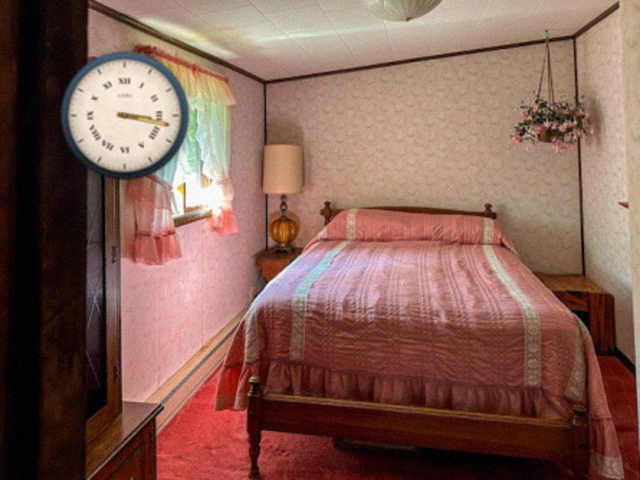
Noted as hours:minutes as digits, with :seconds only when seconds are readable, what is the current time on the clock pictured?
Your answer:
3:17
